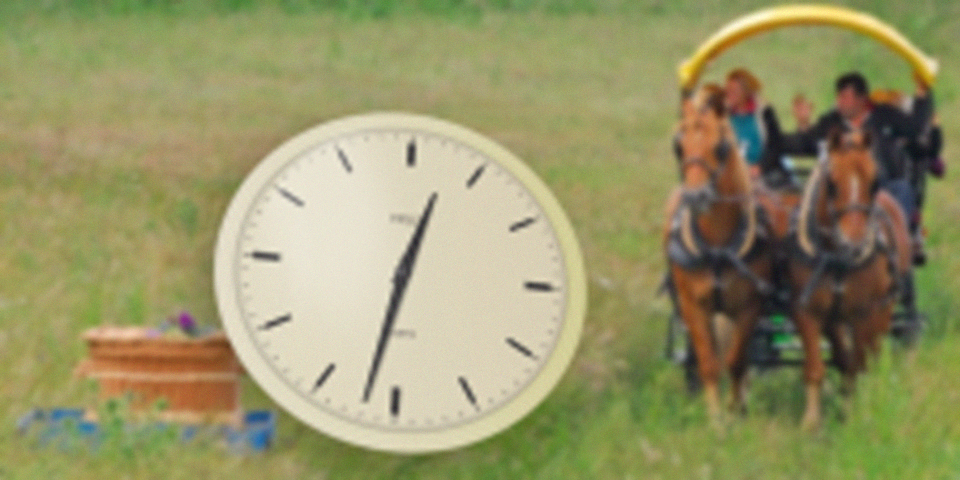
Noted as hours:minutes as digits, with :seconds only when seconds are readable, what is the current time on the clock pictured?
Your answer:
12:32
